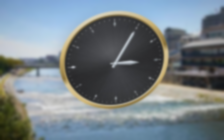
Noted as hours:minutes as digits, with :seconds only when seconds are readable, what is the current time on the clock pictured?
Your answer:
3:05
